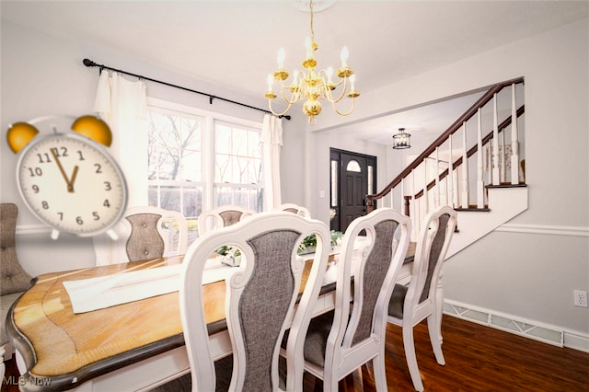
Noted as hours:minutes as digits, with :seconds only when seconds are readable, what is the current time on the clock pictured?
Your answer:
12:58
